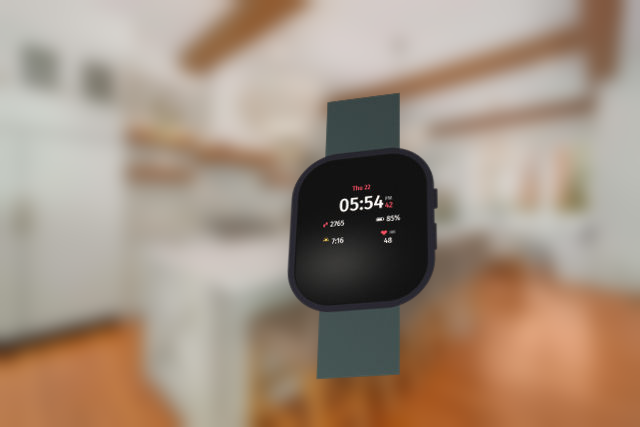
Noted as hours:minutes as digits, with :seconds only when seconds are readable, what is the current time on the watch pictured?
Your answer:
5:54:42
